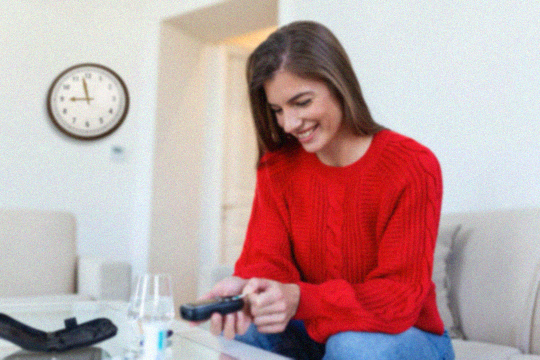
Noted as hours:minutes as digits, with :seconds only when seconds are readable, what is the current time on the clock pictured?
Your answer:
8:58
